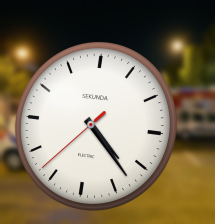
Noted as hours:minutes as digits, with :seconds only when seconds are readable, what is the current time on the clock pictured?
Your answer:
4:22:37
